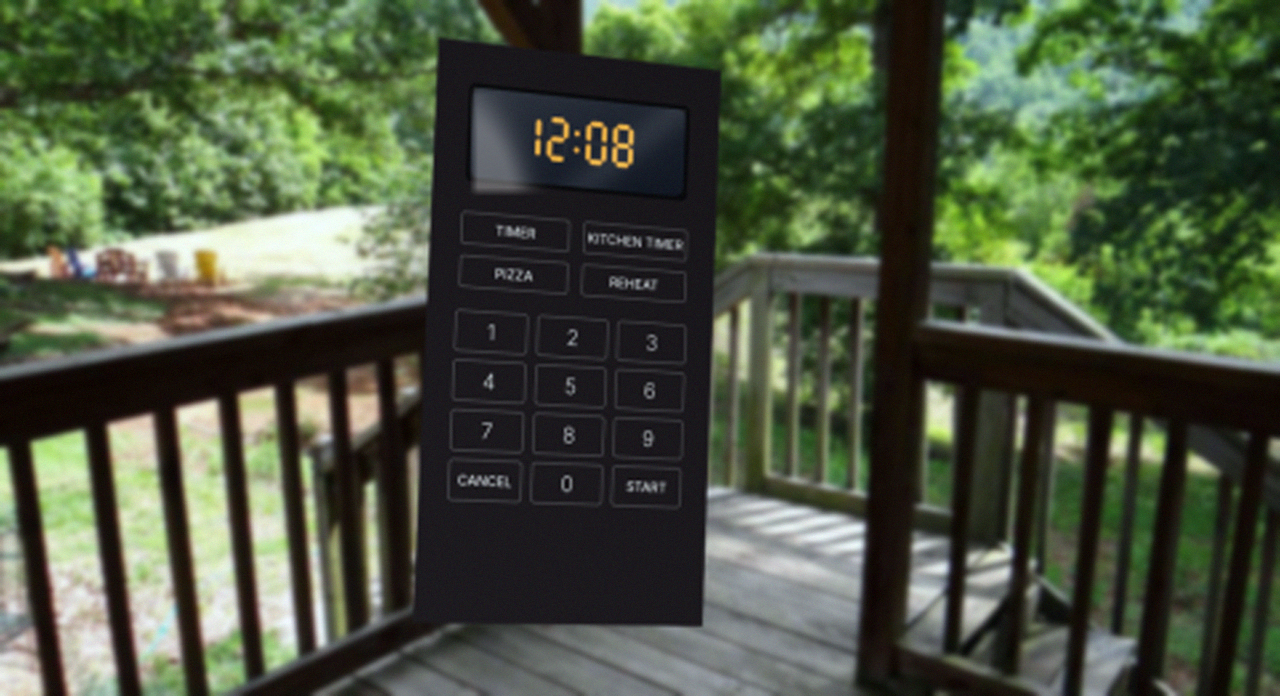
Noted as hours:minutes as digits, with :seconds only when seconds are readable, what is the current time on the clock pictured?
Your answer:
12:08
